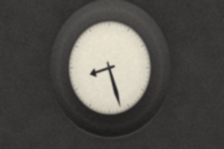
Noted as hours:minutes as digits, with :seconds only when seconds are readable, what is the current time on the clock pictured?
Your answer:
8:27
